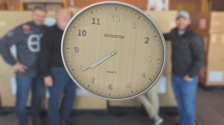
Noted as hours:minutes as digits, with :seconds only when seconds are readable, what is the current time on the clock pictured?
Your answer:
7:39
